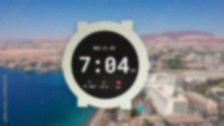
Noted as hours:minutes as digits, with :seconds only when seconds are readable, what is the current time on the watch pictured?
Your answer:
7:04
